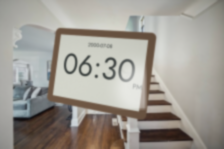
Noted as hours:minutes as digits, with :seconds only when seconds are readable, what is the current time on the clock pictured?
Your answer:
6:30
